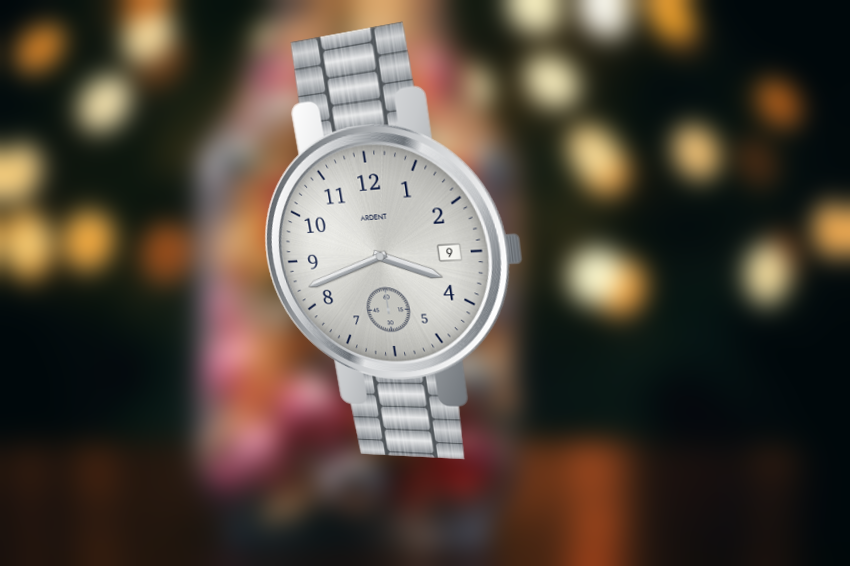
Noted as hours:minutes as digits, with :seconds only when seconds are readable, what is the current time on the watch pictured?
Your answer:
3:42
